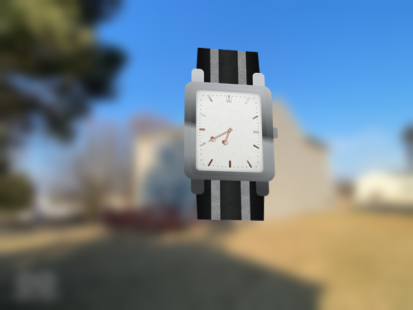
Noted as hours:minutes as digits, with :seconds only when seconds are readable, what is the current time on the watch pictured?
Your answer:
6:40
